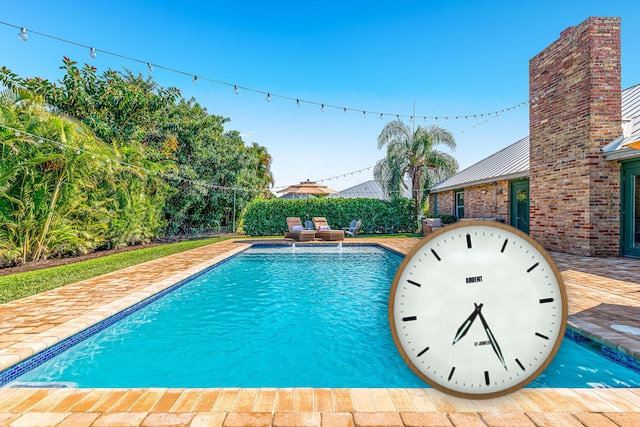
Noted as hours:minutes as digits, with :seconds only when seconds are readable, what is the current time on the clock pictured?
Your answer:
7:27
